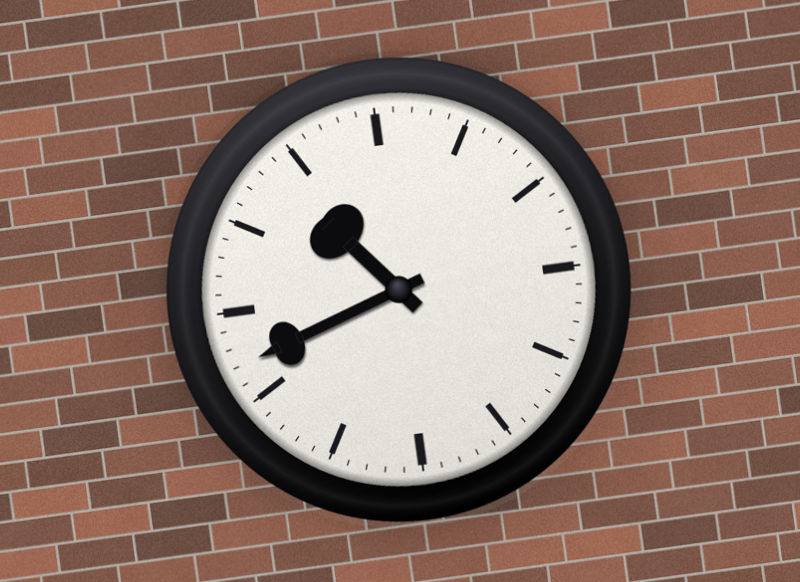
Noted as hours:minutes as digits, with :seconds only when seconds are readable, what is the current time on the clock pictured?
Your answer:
10:42
